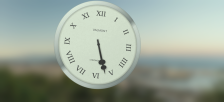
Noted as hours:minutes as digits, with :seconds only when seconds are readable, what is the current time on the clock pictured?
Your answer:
5:27
